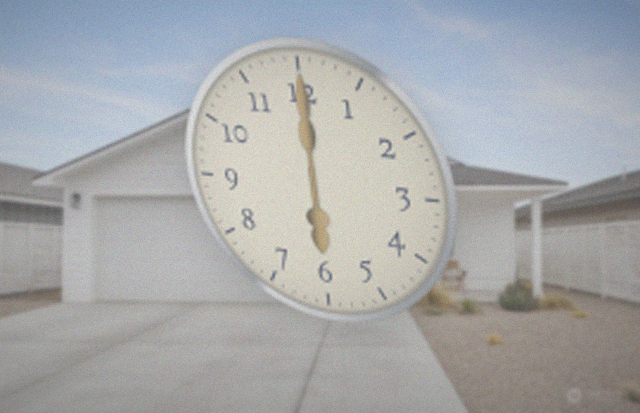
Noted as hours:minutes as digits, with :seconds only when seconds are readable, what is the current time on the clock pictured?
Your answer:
6:00
